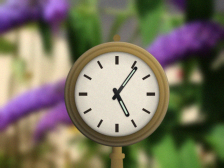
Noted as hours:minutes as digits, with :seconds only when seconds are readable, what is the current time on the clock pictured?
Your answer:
5:06
